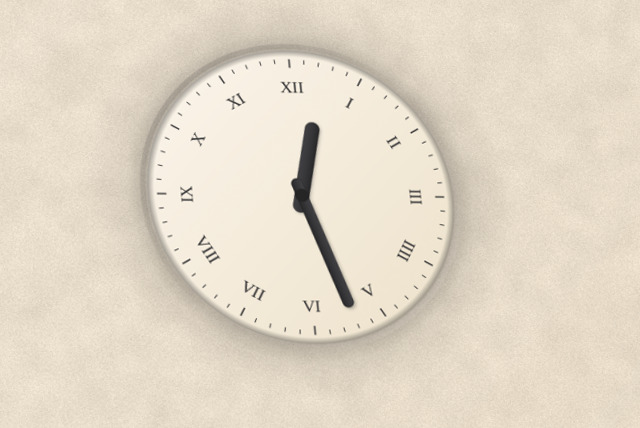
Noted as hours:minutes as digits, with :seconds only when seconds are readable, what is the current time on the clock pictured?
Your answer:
12:27
